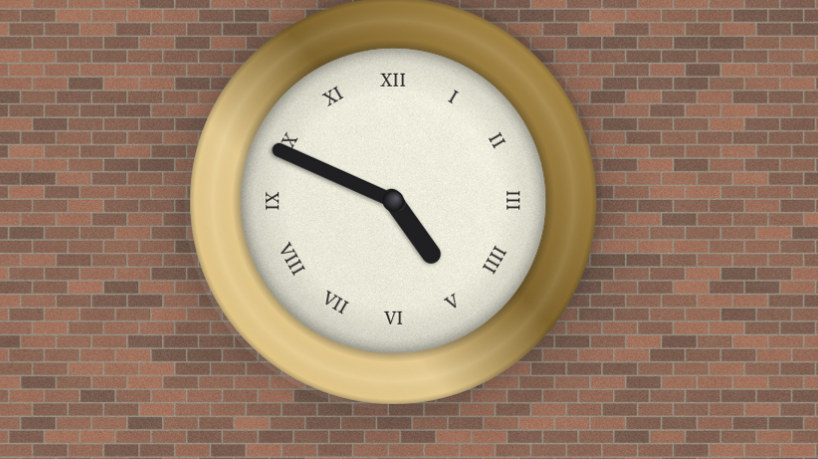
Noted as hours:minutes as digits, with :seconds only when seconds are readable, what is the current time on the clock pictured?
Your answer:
4:49
